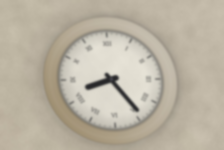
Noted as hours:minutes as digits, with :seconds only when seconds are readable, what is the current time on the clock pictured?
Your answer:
8:24
